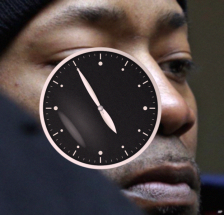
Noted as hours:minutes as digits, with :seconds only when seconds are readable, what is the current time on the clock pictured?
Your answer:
4:55
